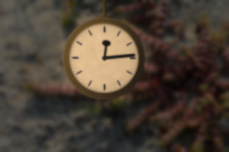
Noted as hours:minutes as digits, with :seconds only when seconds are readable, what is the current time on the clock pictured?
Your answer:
12:14
